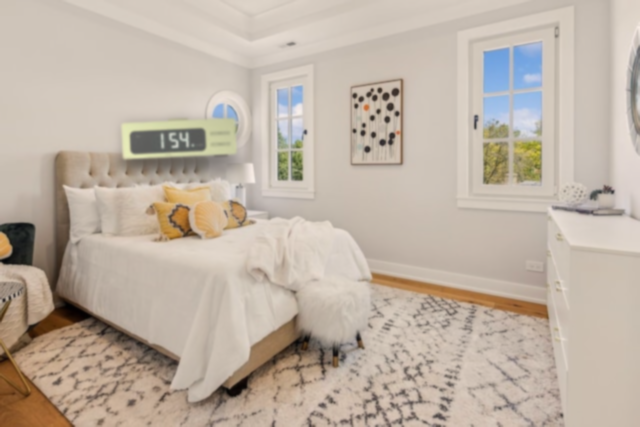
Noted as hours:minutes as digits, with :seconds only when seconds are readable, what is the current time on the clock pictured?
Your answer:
1:54
